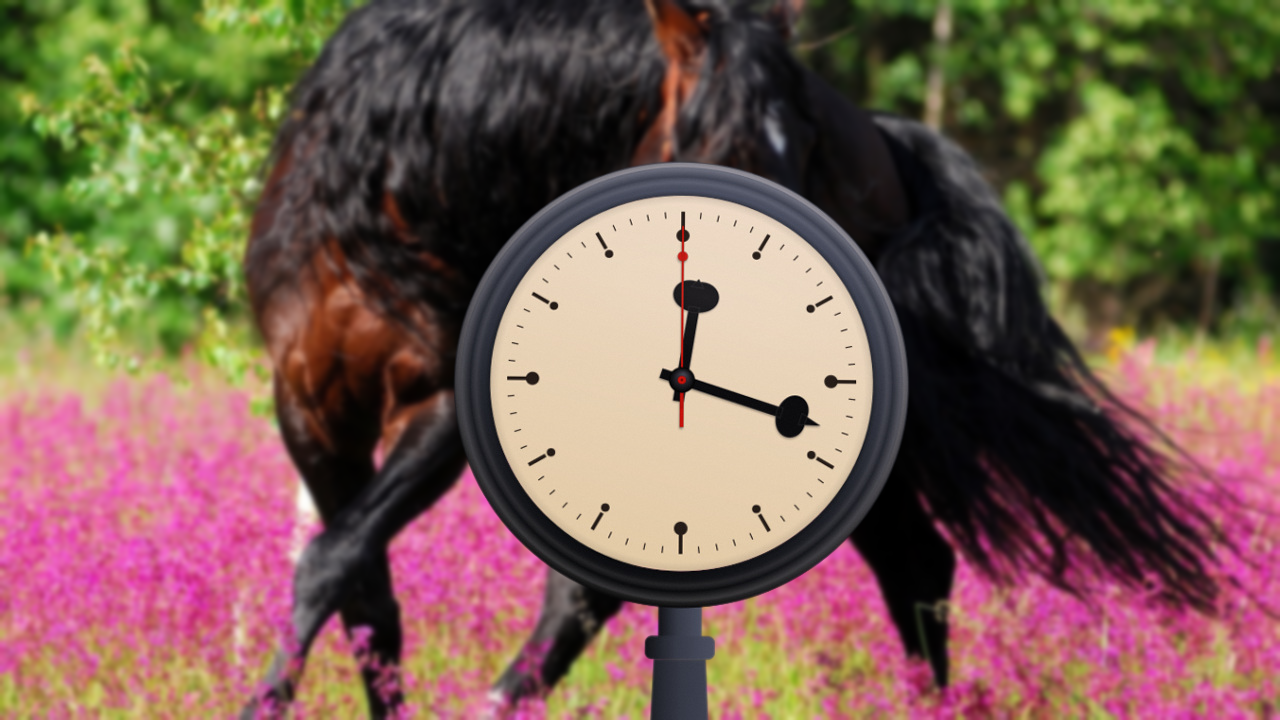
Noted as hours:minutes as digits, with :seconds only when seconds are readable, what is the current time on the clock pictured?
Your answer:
12:18:00
